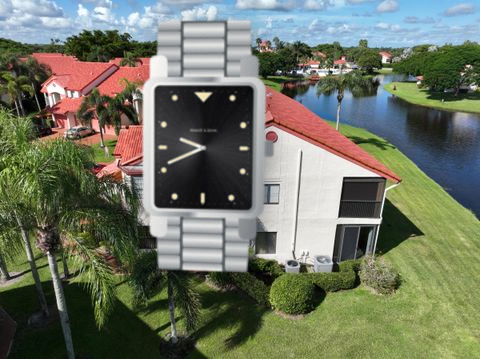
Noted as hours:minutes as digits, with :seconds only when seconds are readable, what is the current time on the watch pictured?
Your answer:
9:41
